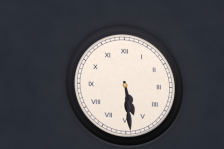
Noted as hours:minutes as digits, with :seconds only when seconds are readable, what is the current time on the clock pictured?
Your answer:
5:29
